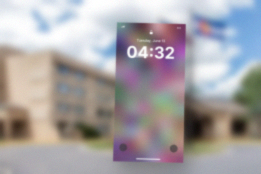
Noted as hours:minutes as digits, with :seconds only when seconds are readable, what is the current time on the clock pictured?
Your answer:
4:32
